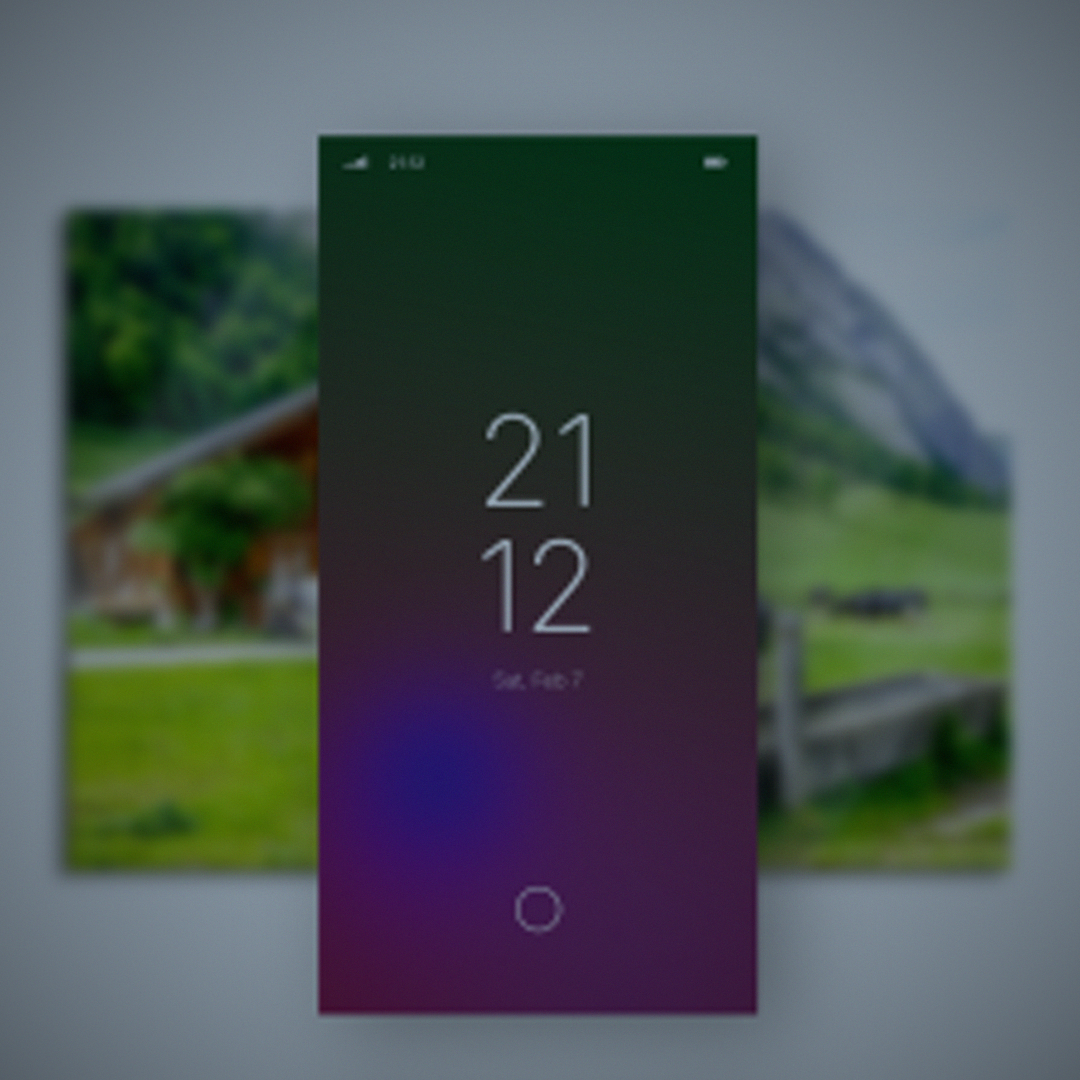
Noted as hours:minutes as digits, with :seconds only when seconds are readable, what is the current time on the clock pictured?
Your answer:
21:12
